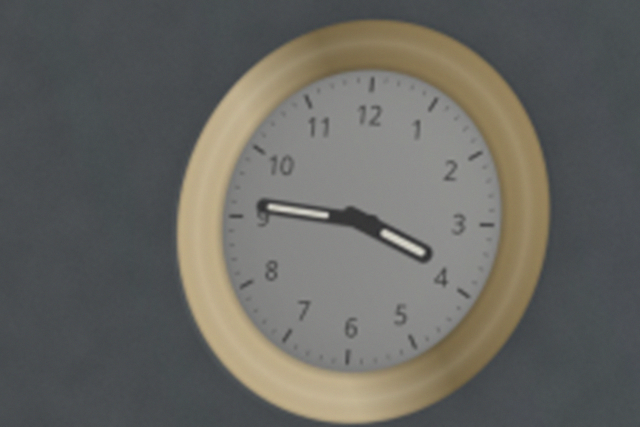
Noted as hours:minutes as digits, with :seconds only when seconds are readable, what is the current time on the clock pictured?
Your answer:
3:46
